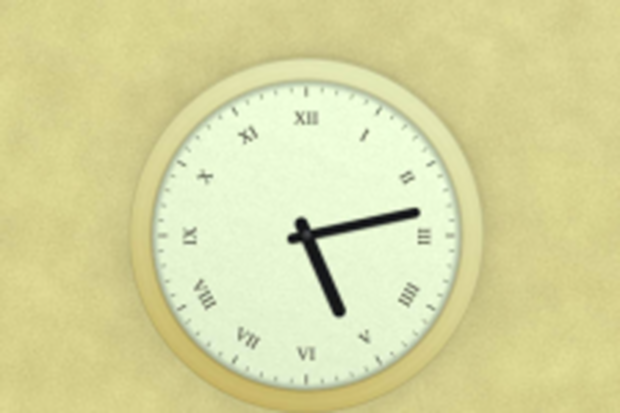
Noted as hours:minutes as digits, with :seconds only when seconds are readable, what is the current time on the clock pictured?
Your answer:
5:13
